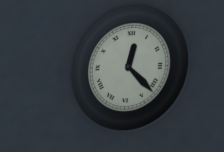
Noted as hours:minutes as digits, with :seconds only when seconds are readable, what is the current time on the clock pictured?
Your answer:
12:22
